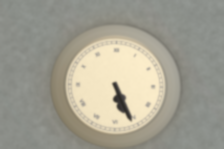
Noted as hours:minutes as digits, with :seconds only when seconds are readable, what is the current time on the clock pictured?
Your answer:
5:26
